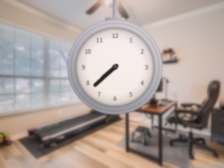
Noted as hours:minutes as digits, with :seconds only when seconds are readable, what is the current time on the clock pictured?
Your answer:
7:38
